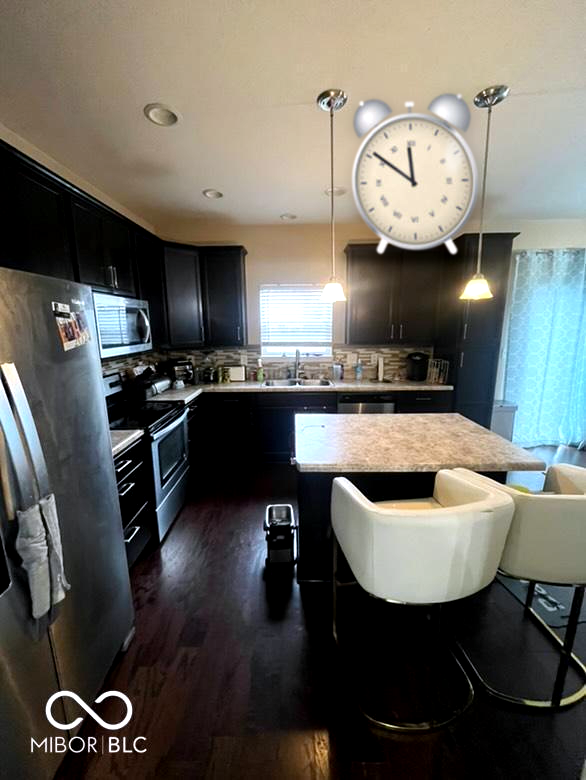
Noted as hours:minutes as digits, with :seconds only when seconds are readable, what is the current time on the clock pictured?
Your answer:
11:51
